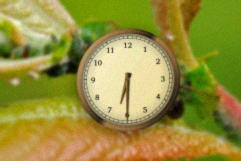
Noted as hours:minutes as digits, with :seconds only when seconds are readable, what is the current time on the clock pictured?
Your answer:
6:30
